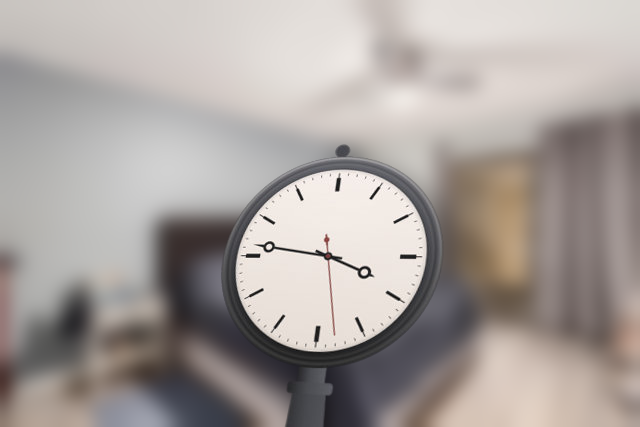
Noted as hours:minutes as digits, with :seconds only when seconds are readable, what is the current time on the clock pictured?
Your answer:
3:46:28
